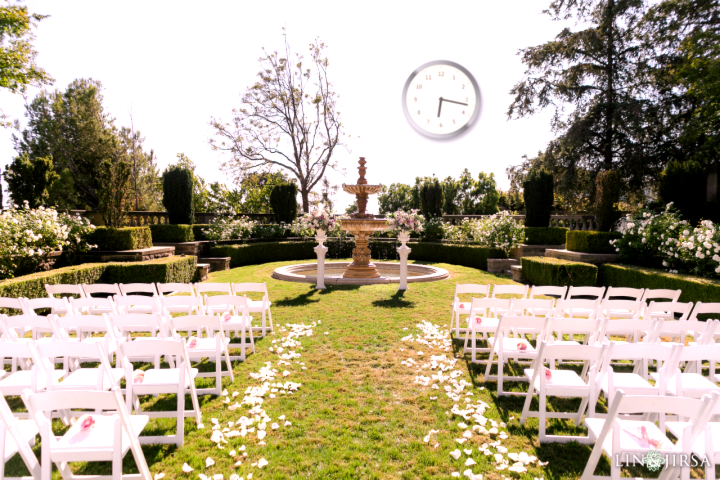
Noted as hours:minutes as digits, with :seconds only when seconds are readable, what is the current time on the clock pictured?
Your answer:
6:17
